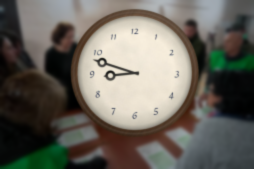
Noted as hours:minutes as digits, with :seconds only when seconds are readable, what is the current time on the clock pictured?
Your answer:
8:48
